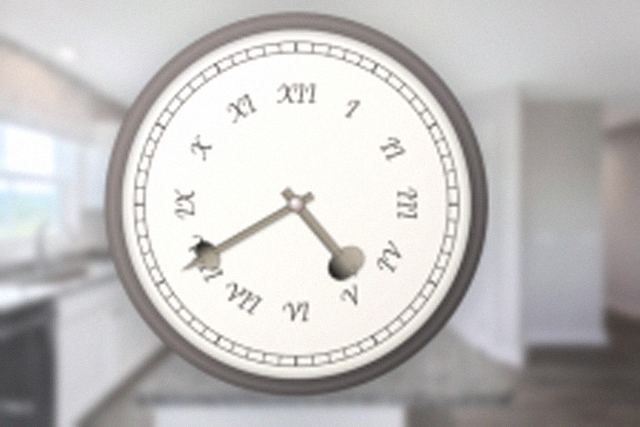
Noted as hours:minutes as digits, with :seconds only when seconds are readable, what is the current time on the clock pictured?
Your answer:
4:40
